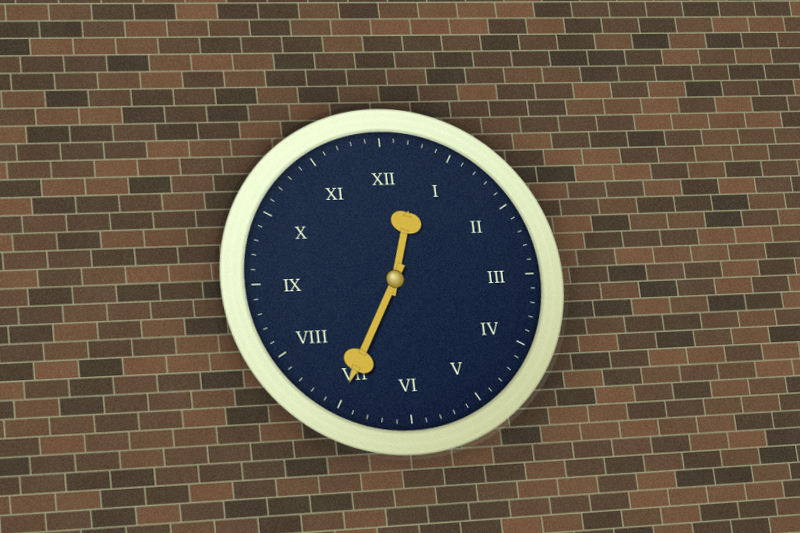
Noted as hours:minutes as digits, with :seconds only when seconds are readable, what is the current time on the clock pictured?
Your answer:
12:35
